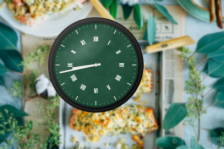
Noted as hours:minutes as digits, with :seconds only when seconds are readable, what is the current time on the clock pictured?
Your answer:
8:43
